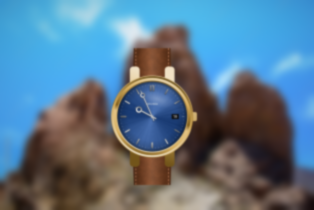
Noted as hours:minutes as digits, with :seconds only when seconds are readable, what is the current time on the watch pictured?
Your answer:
9:56
